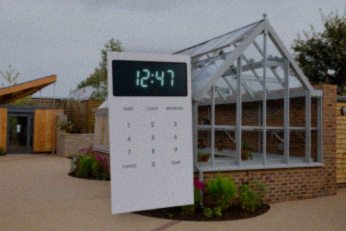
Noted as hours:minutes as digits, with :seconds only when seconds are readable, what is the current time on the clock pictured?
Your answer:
12:47
